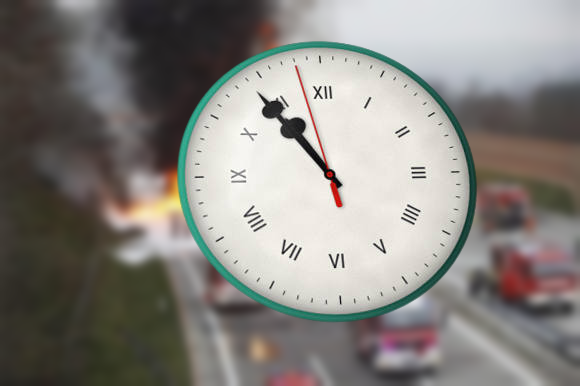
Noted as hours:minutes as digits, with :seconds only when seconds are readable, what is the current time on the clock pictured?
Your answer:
10:53:58
